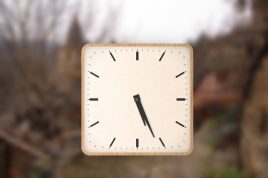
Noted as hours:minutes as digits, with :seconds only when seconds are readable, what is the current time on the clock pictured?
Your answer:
5:26
